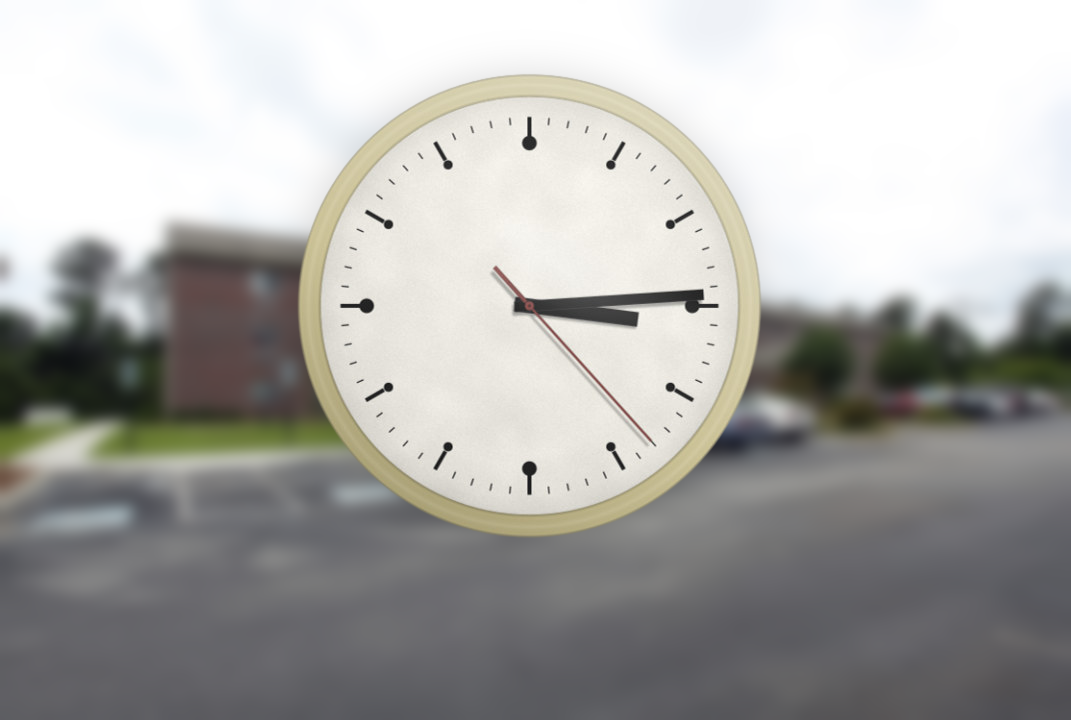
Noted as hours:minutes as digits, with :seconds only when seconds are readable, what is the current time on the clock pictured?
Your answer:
3:14:23
